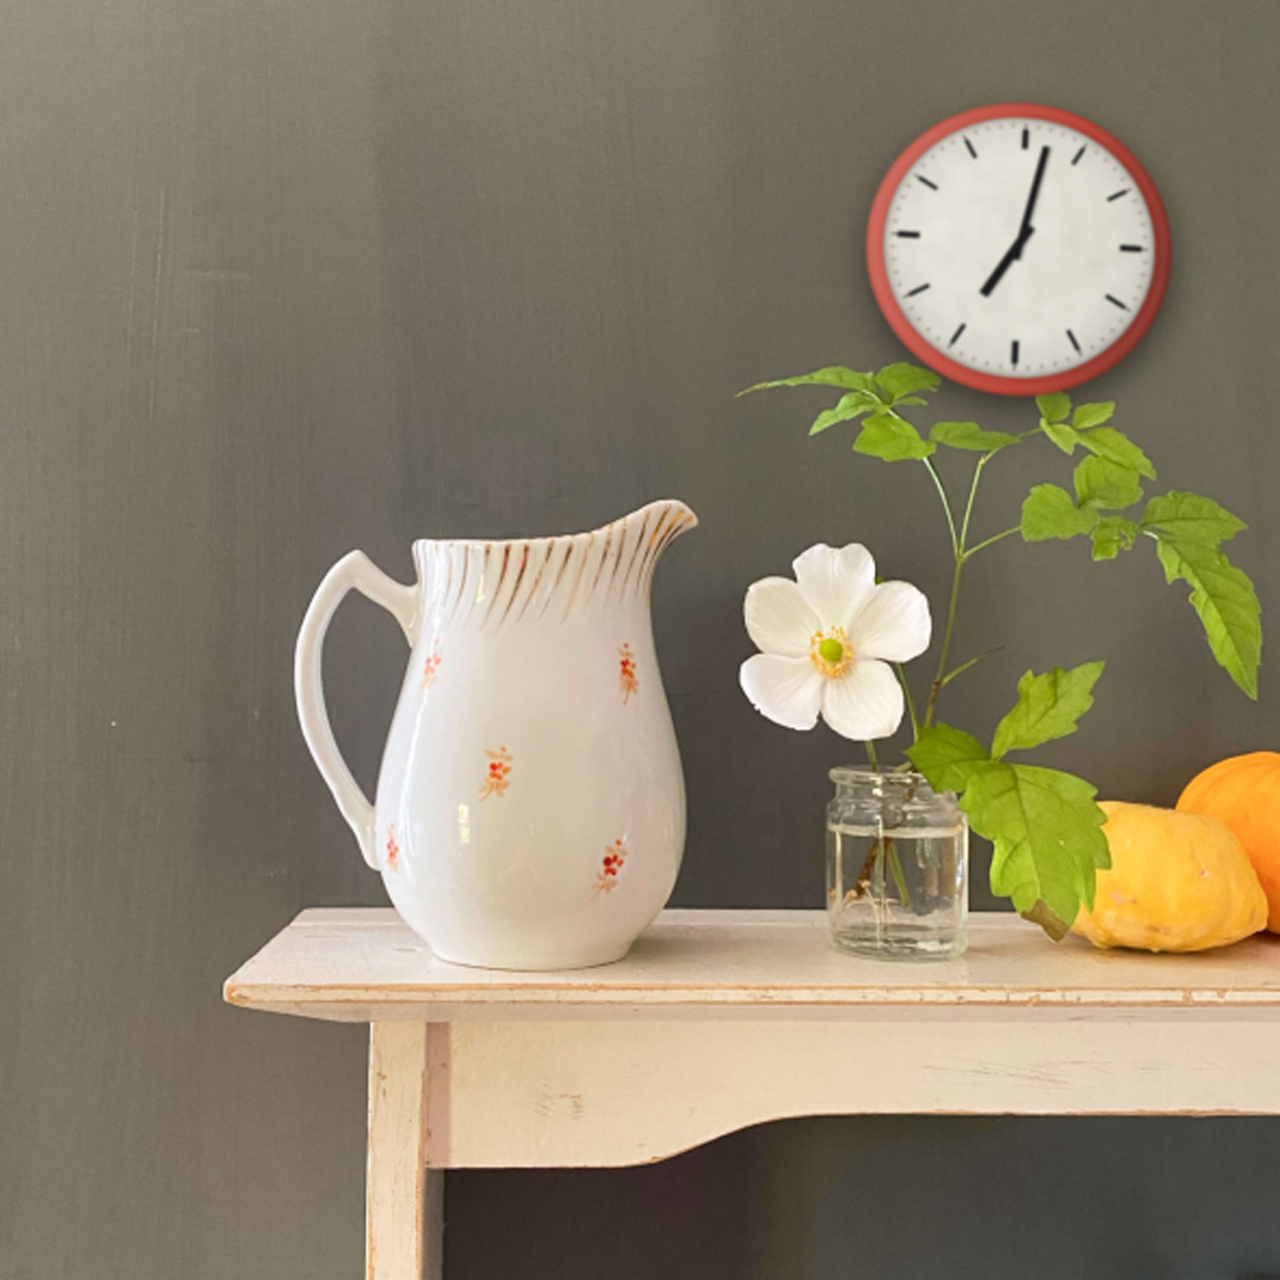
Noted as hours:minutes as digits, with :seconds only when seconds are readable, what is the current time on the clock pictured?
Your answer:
7:02
